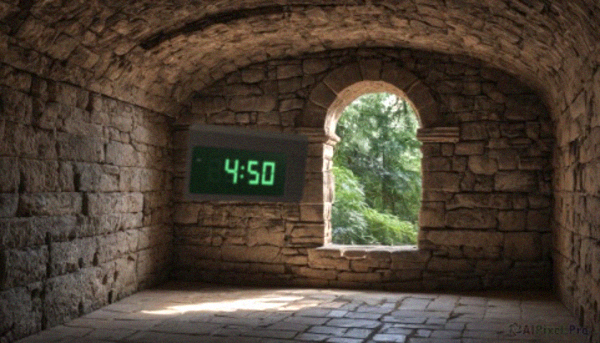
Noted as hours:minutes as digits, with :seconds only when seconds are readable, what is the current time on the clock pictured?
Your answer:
4:50
